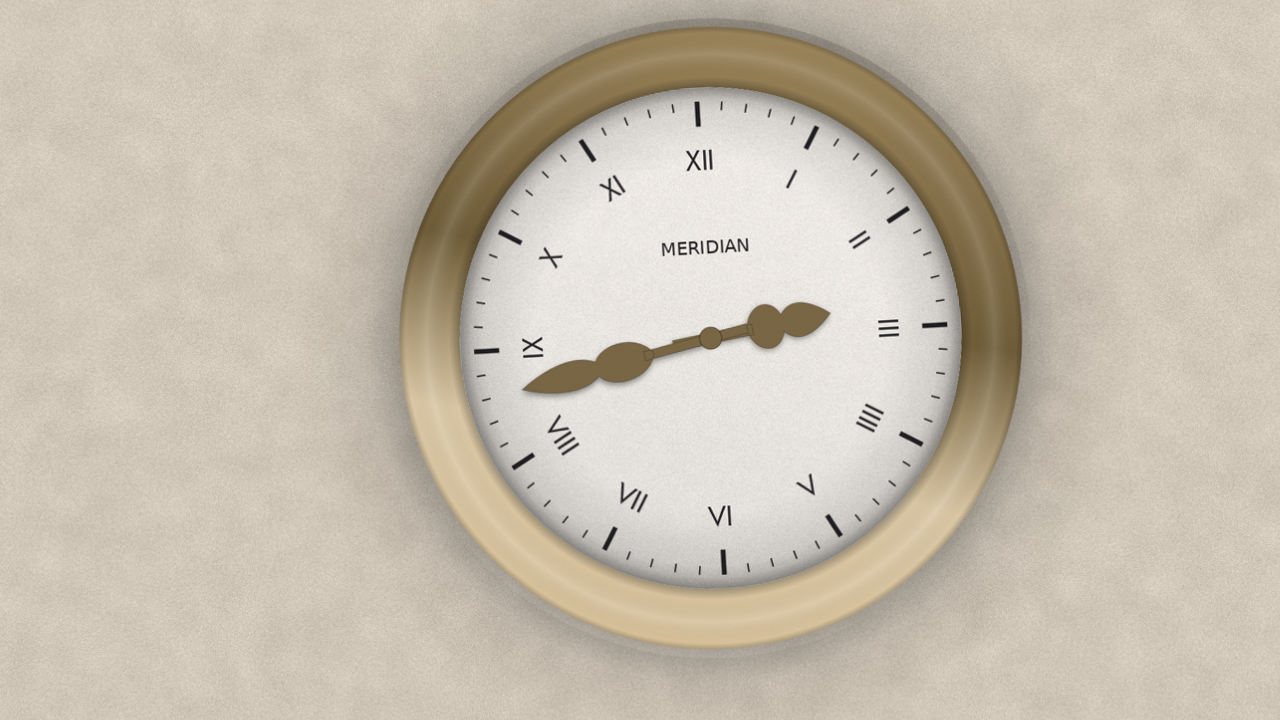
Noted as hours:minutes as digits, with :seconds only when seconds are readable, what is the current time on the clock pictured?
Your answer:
2:43
